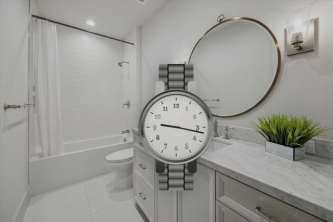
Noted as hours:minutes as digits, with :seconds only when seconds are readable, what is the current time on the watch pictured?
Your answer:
9:17
